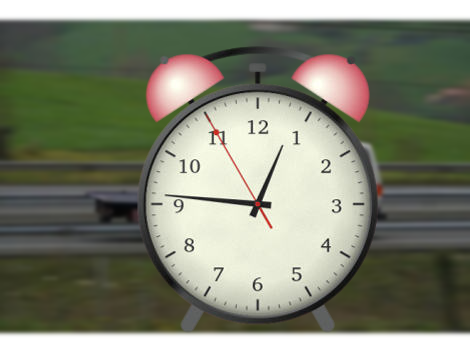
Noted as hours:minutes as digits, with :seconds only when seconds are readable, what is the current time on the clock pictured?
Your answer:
12:45:55
